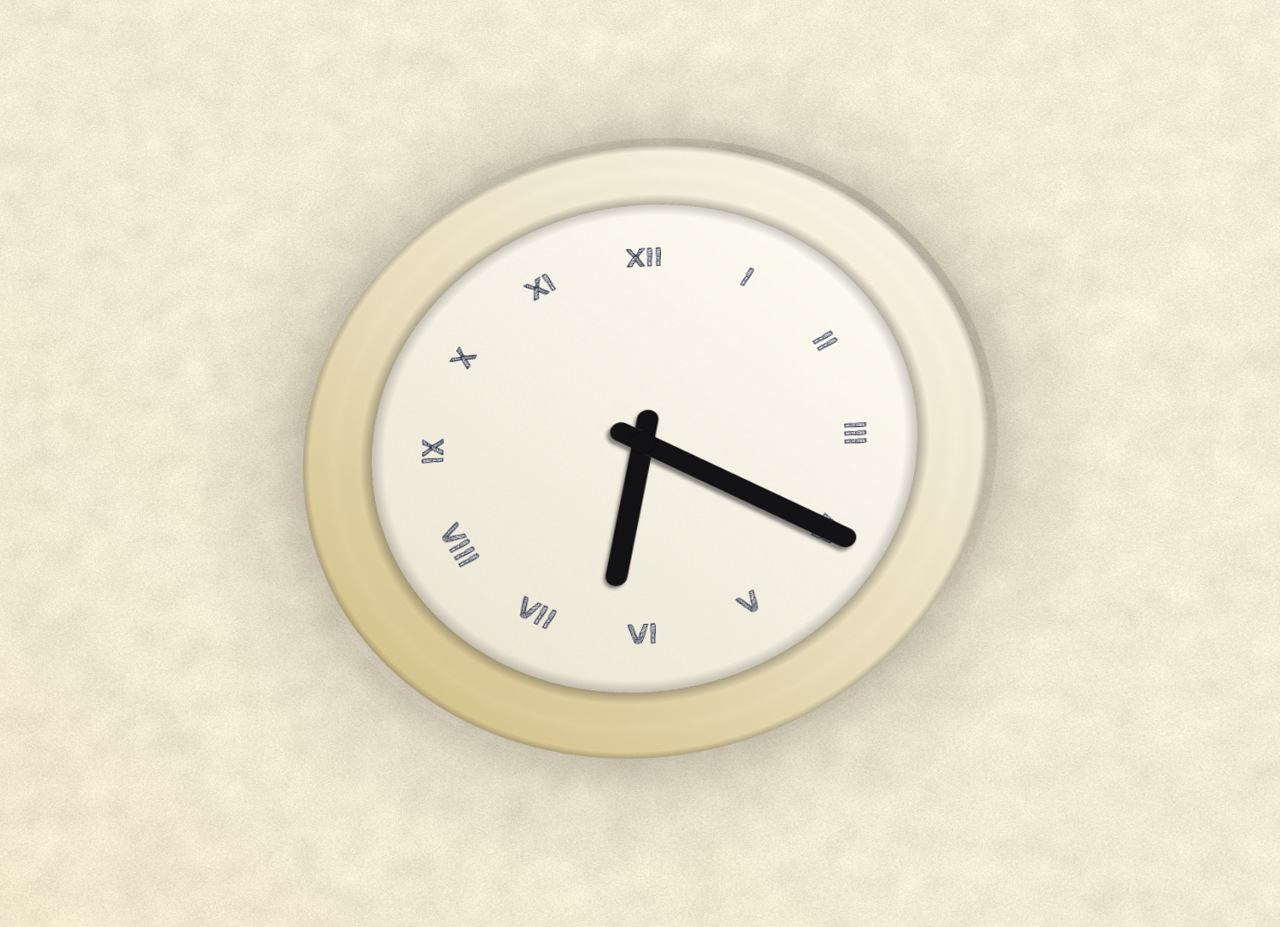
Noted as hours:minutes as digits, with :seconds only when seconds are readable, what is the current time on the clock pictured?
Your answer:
6:20
